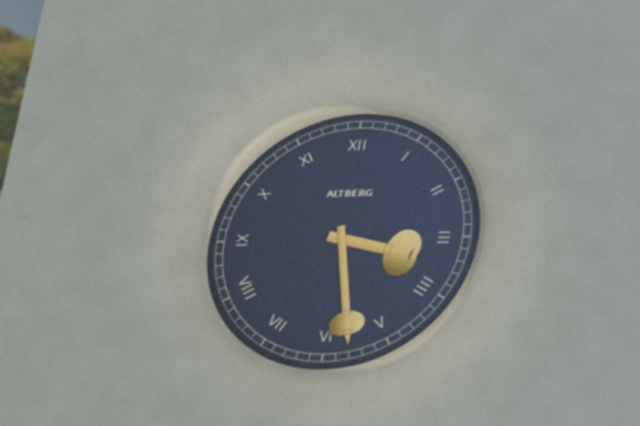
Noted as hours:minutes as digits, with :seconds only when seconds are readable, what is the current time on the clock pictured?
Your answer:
3:28
